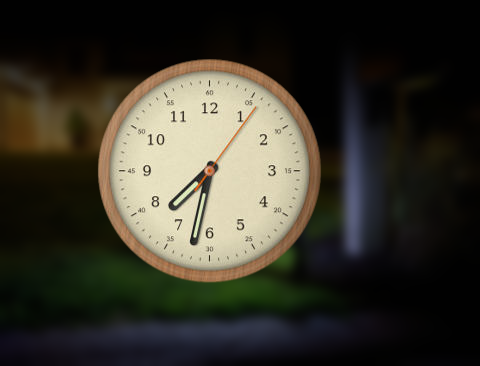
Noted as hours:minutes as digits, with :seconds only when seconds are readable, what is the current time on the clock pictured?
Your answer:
7:32:06
